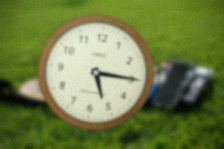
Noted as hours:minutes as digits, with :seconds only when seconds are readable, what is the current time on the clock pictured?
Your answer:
5:15
